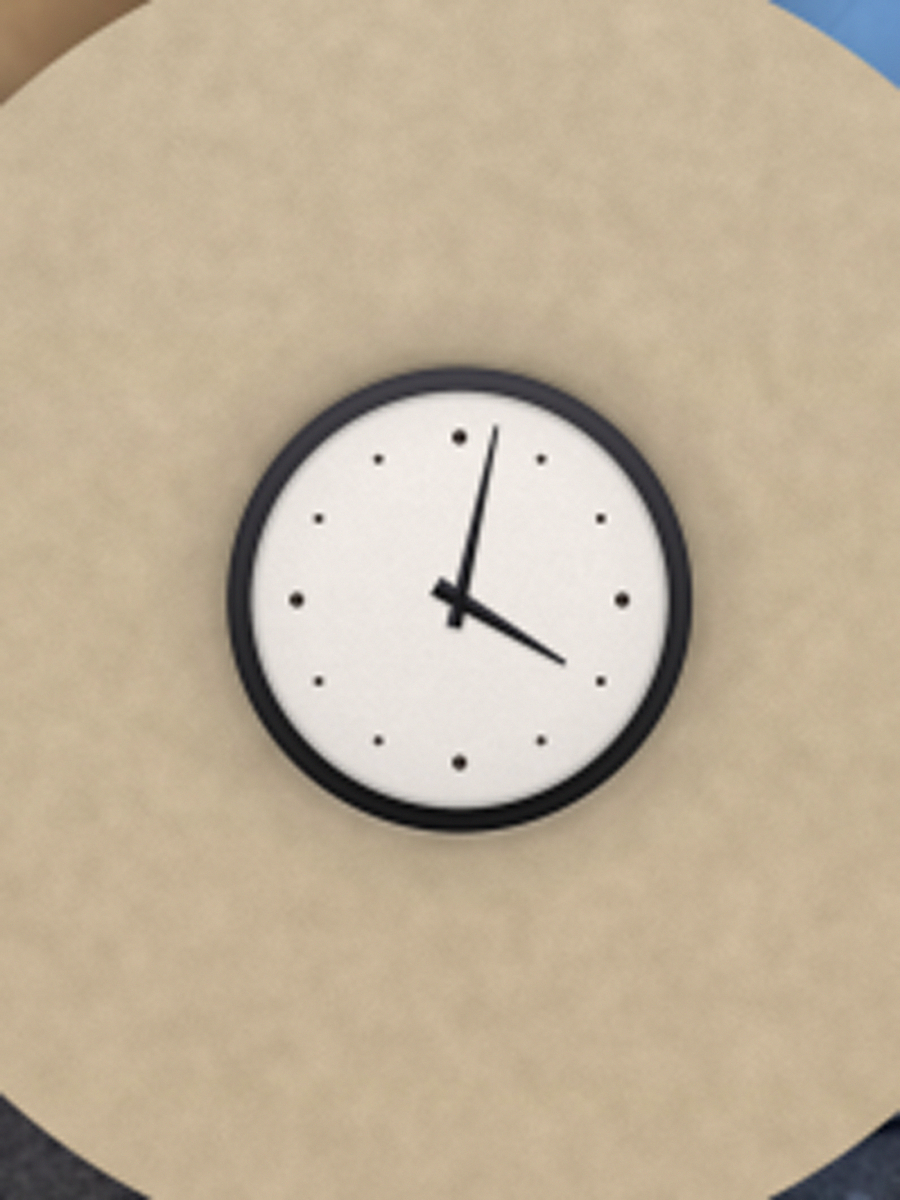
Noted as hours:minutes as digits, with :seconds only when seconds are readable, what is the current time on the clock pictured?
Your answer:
4:02
